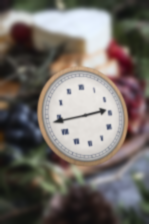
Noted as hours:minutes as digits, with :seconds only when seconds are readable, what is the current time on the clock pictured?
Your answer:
2:44
